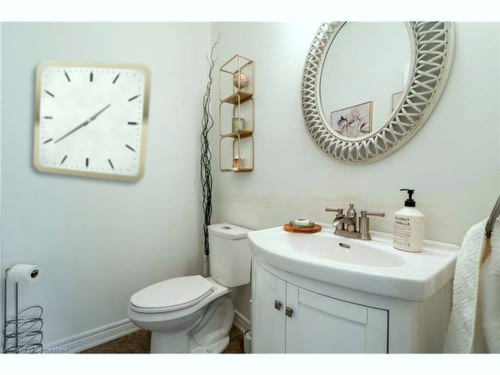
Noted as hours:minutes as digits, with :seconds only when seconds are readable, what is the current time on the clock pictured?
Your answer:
1:39
